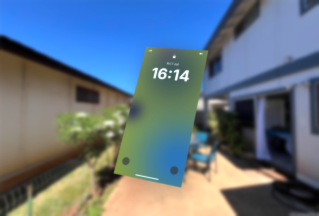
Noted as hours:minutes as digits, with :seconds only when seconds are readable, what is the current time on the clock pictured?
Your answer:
16:14
